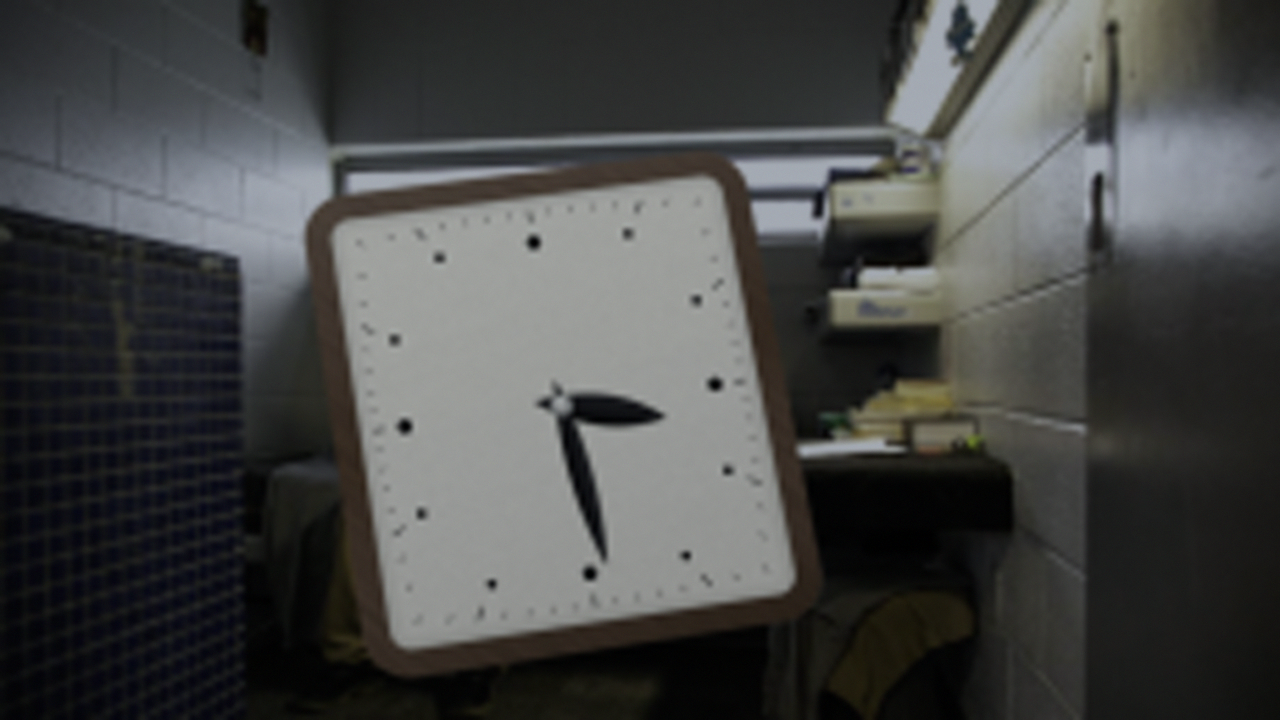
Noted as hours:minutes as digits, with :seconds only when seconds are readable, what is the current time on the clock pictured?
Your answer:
3:29
